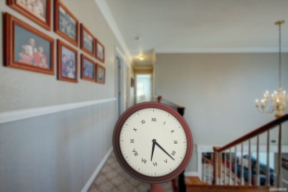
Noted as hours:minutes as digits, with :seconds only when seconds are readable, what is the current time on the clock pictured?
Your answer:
6:22
